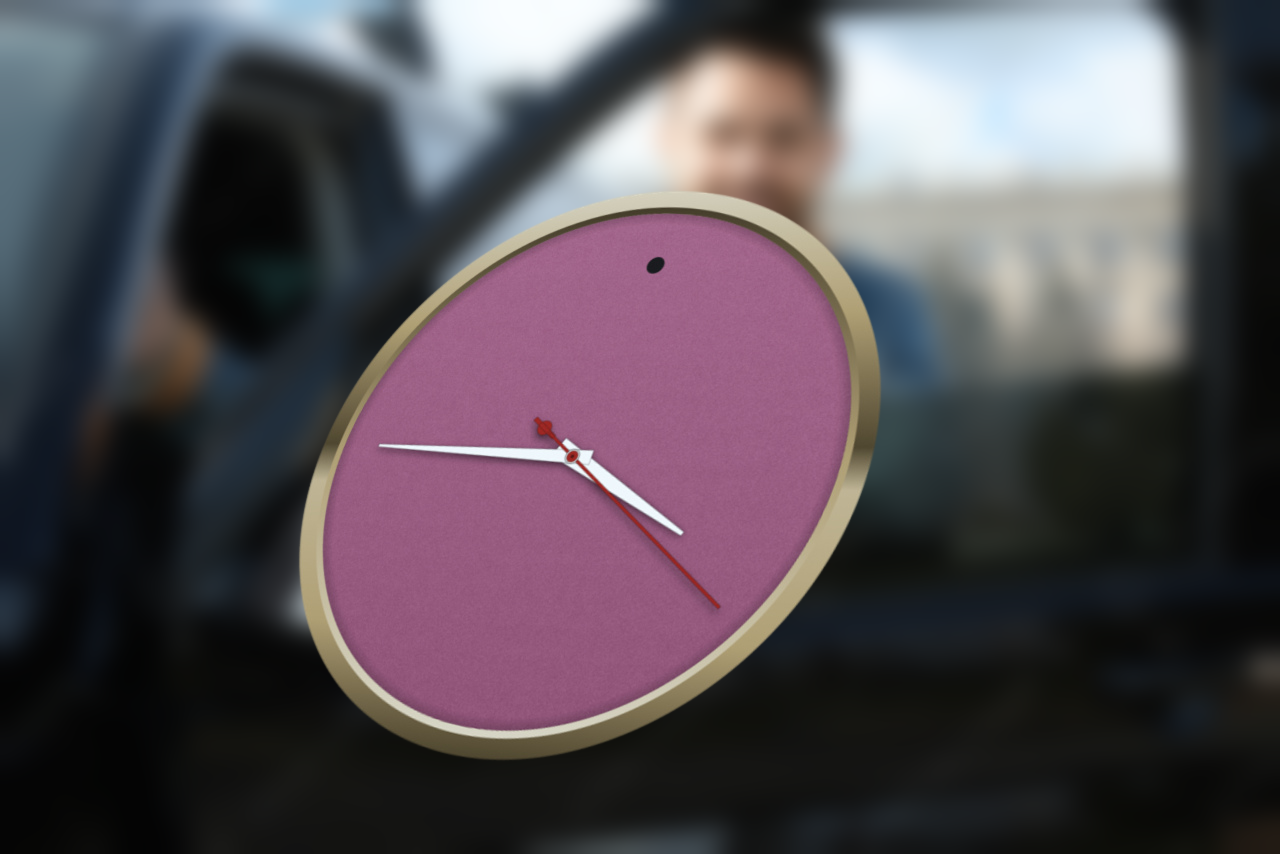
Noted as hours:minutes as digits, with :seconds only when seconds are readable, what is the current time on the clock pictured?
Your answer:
3:44:20
